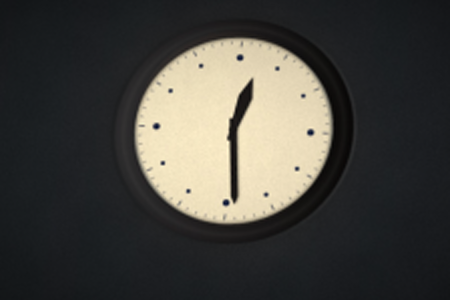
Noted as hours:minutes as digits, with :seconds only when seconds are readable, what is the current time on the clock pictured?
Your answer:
12:29
